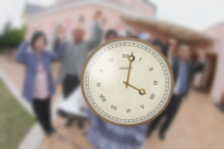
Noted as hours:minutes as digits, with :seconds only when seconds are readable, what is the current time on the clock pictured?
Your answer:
4:02
